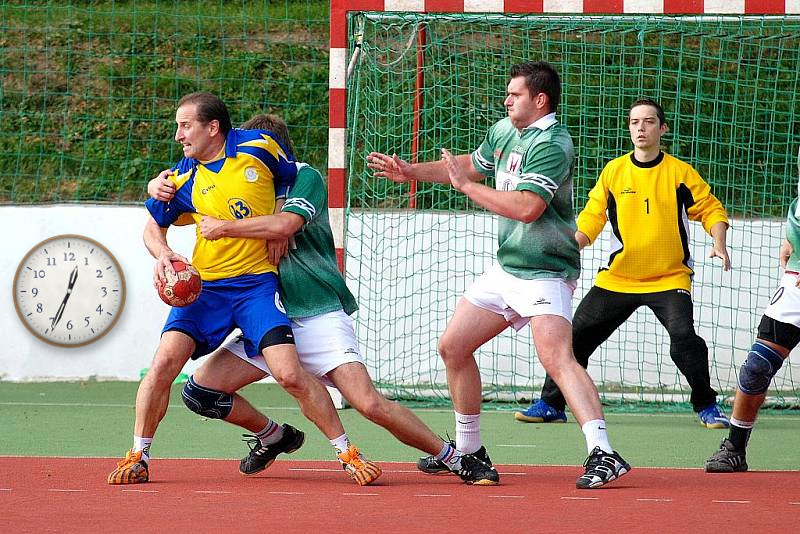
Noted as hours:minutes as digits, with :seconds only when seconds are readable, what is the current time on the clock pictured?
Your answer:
12:34
